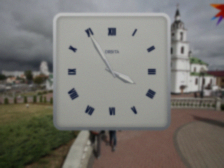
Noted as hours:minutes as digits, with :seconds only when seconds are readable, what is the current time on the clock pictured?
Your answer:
3:55
